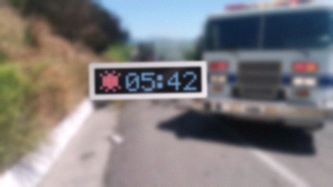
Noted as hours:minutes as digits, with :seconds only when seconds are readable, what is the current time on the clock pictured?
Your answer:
5:42
